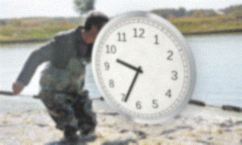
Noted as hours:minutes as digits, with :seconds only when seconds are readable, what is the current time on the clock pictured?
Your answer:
9:34
